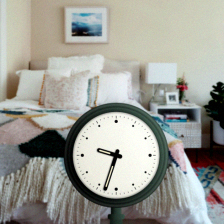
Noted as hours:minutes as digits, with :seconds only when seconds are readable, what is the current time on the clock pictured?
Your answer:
9:33
